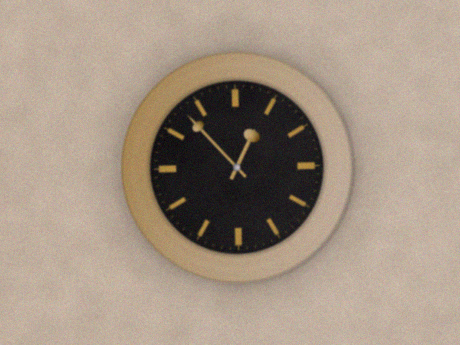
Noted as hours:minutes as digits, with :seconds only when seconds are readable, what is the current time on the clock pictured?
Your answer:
12:53
